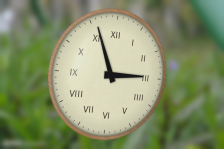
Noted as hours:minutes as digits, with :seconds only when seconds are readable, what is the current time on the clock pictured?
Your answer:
2:56
